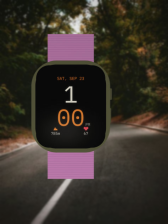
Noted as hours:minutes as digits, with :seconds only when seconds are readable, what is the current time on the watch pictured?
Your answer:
1:00
